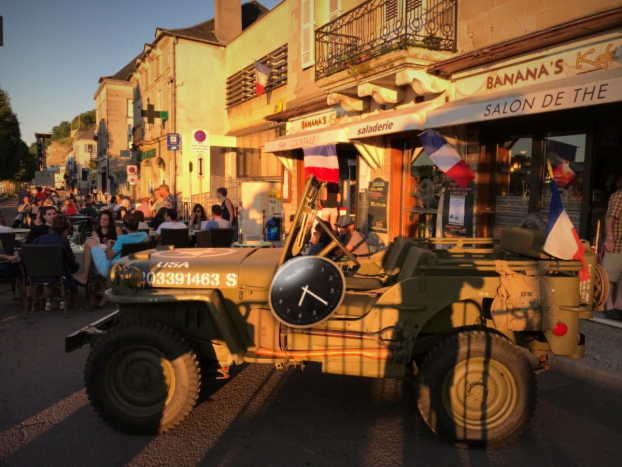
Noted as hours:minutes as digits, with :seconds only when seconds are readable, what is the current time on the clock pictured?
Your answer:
6:20
